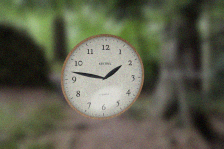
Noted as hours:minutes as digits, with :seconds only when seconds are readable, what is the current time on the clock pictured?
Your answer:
1:47
